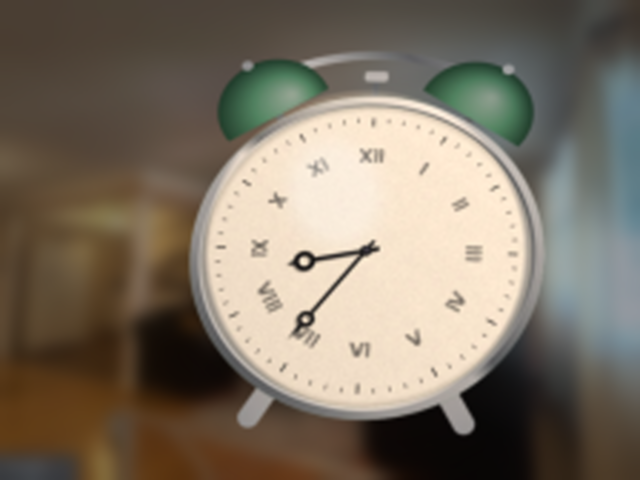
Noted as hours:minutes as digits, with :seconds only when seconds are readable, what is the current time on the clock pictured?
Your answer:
8:36
